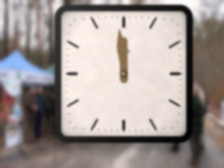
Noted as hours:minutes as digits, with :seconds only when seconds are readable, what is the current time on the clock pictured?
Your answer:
11:59
